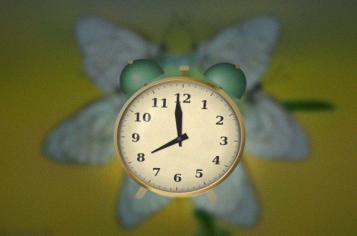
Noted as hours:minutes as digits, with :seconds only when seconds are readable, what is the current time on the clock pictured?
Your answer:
7:59
